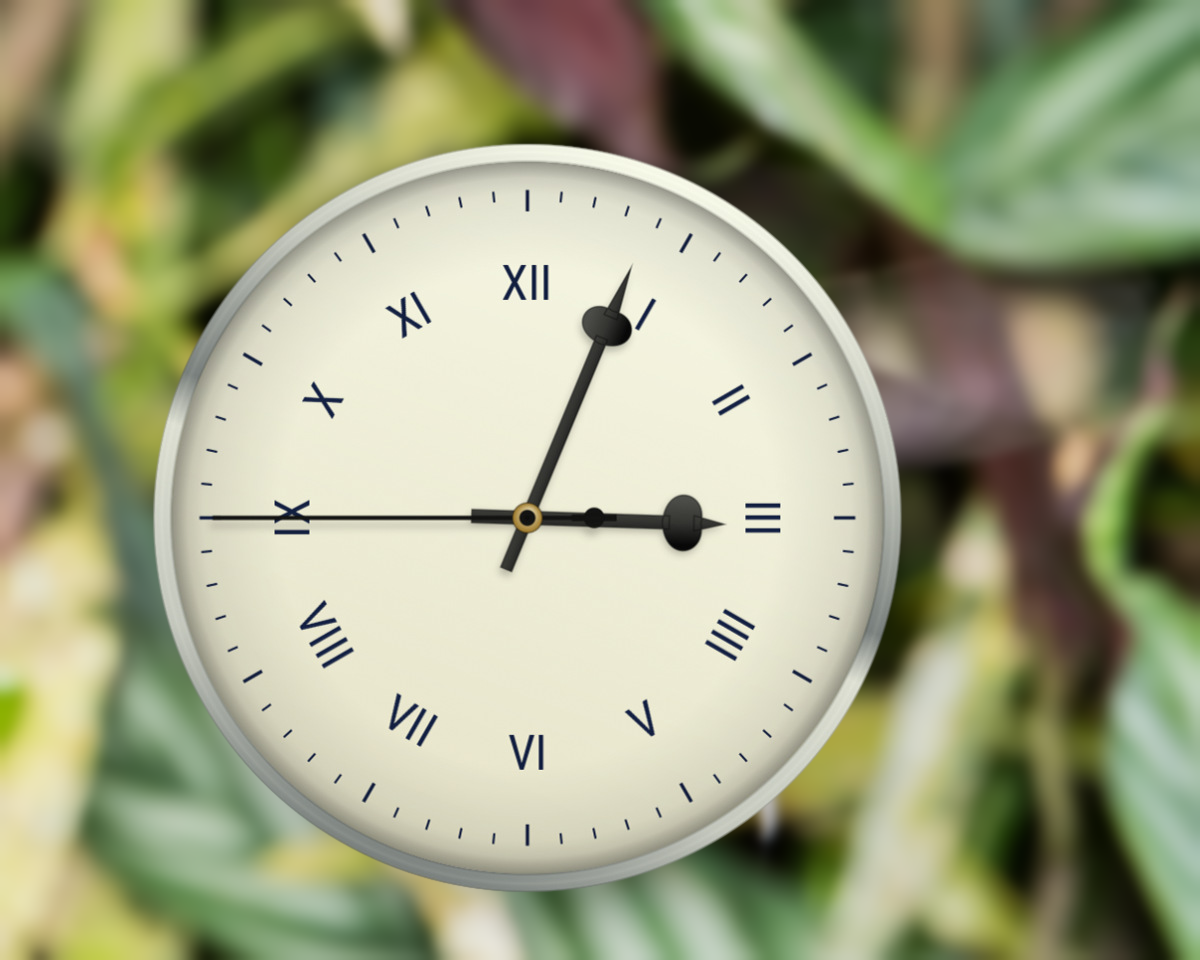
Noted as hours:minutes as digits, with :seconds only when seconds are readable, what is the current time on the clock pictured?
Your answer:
3:03:45
